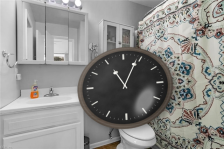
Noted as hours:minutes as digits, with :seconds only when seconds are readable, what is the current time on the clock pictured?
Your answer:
11:04
